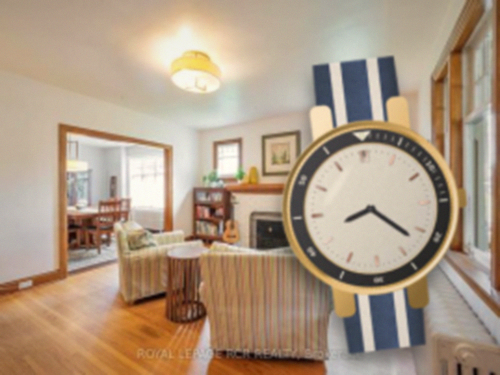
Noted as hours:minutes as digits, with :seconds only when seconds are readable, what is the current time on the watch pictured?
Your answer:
8:22
